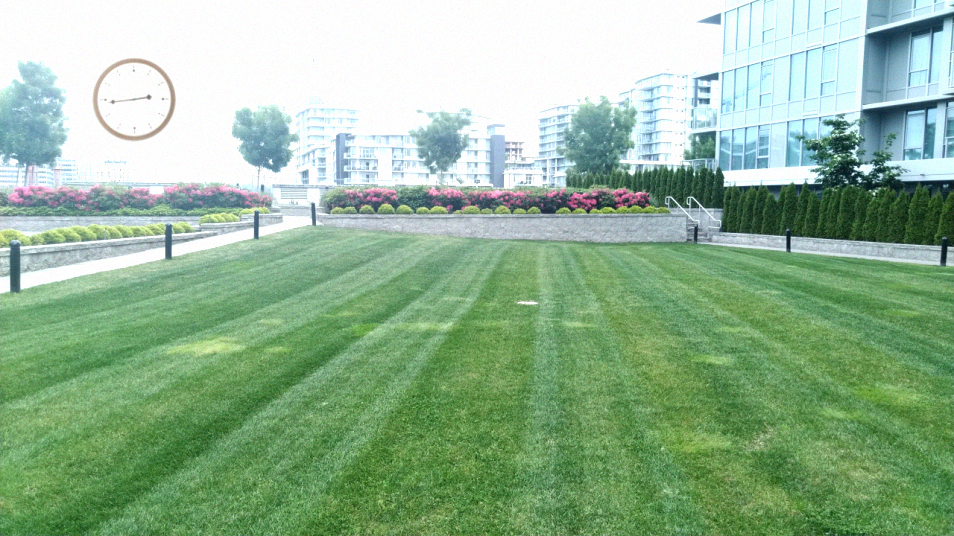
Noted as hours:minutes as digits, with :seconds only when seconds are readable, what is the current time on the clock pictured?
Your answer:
2:44
